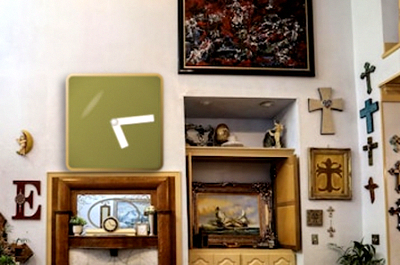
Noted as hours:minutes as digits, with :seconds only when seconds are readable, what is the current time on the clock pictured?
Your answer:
5:14
